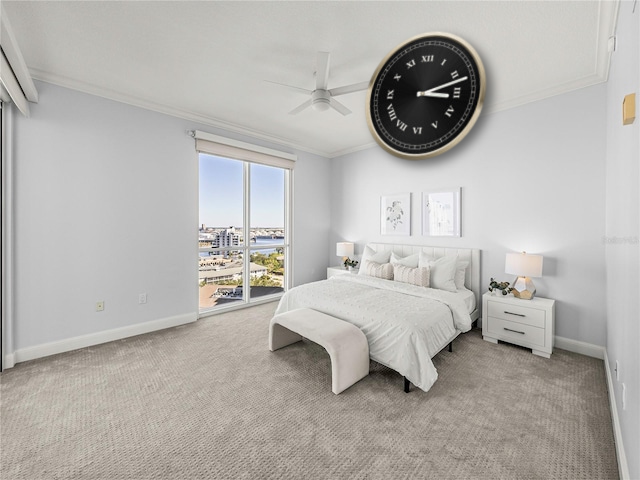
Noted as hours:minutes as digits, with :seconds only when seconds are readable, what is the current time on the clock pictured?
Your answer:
3:12
